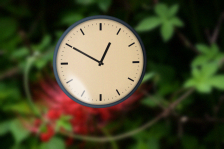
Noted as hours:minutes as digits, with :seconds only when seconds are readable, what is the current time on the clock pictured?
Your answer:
12:50
